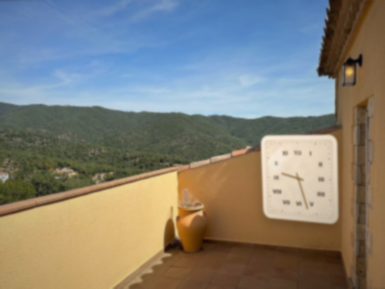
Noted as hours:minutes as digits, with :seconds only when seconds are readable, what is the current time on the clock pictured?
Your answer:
9:27
